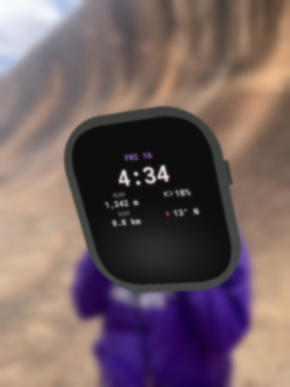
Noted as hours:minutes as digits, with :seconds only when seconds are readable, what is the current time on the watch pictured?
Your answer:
4:34
